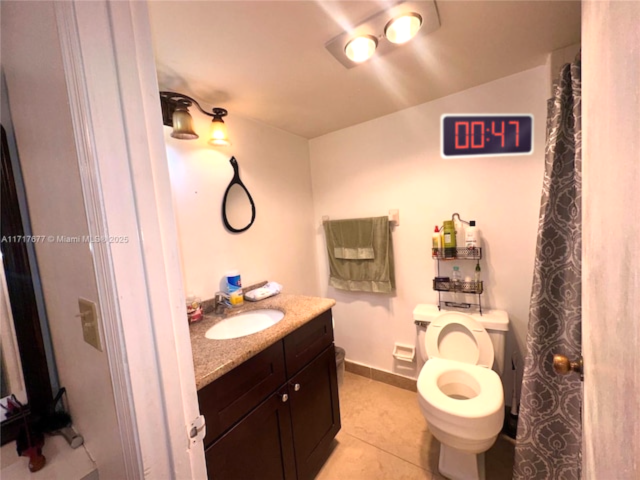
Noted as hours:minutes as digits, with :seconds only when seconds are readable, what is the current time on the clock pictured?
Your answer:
0:47
